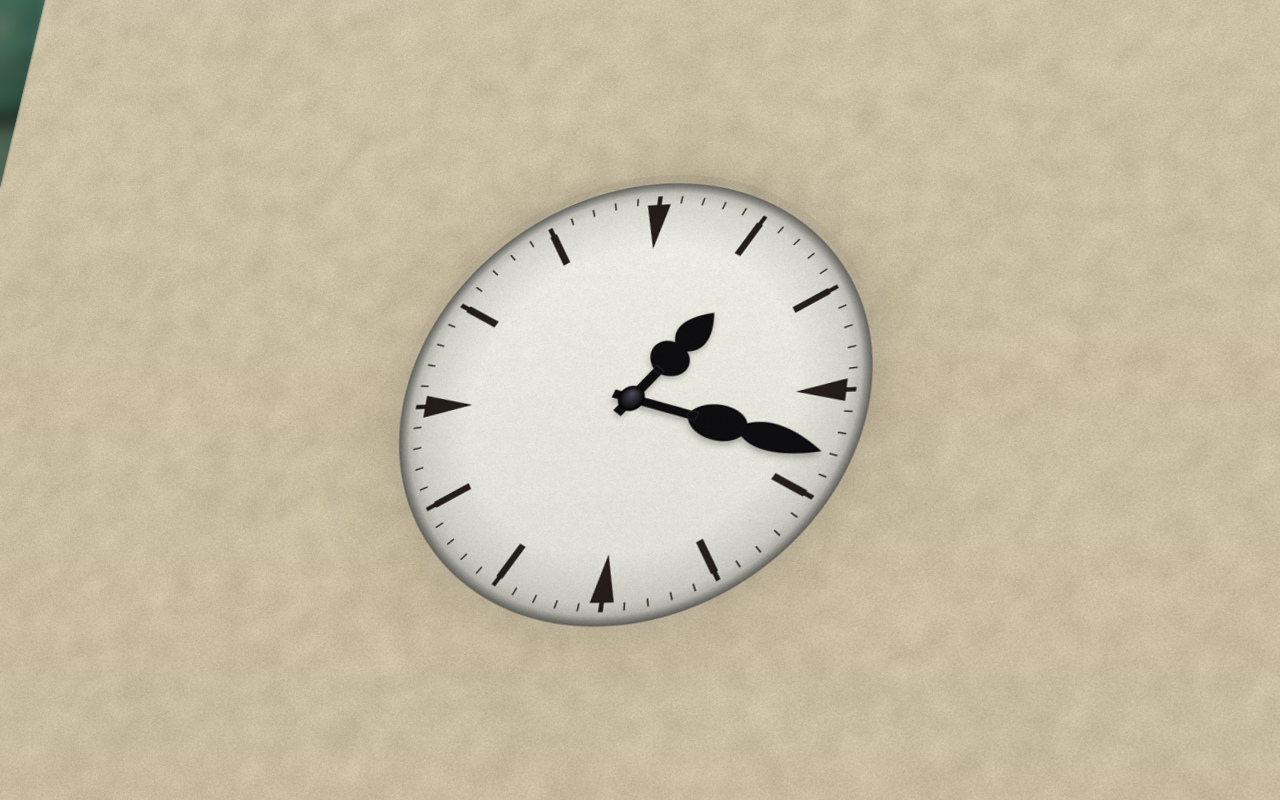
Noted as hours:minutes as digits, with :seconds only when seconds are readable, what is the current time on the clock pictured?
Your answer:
1:18
